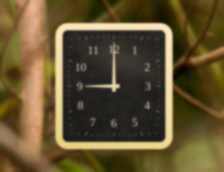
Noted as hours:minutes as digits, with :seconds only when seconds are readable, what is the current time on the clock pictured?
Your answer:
9:00
